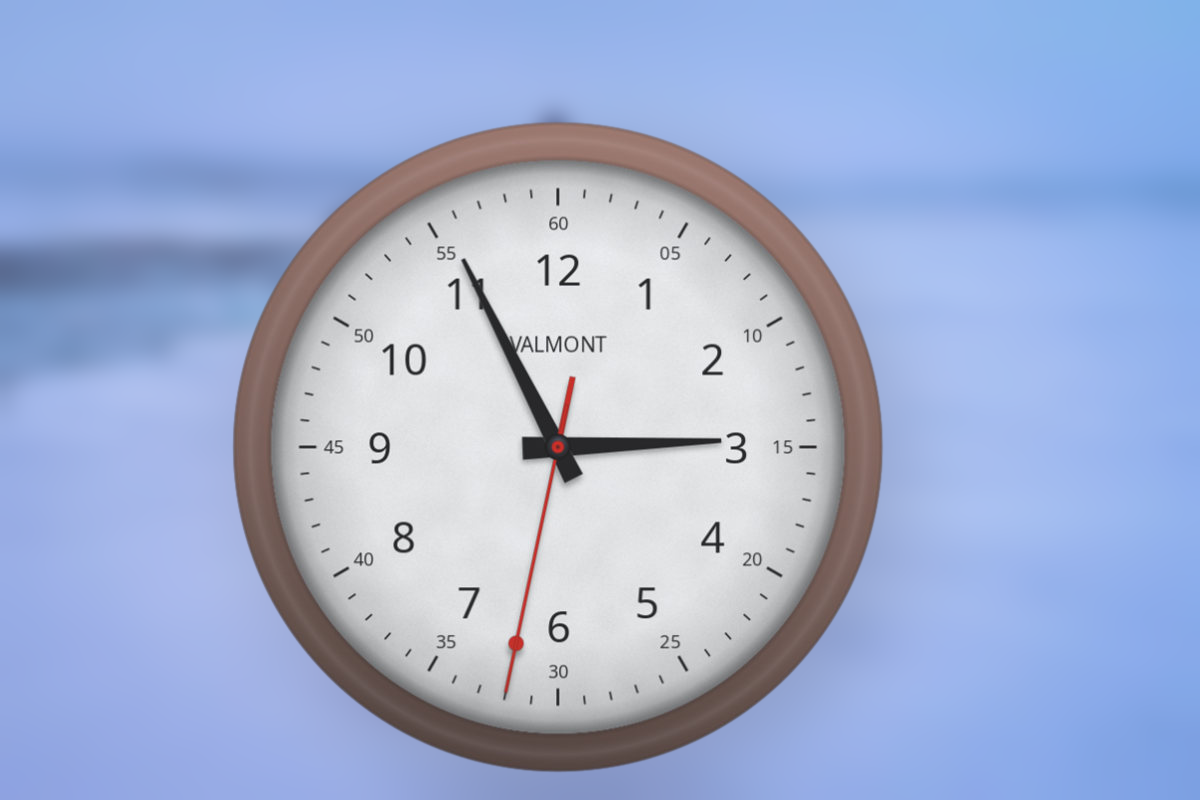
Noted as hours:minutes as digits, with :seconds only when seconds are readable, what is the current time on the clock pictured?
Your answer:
2:55:32
